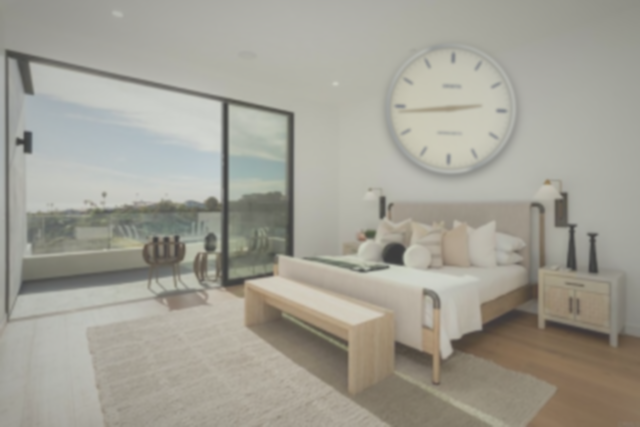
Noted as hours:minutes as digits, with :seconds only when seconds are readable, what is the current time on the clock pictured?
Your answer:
2:44
